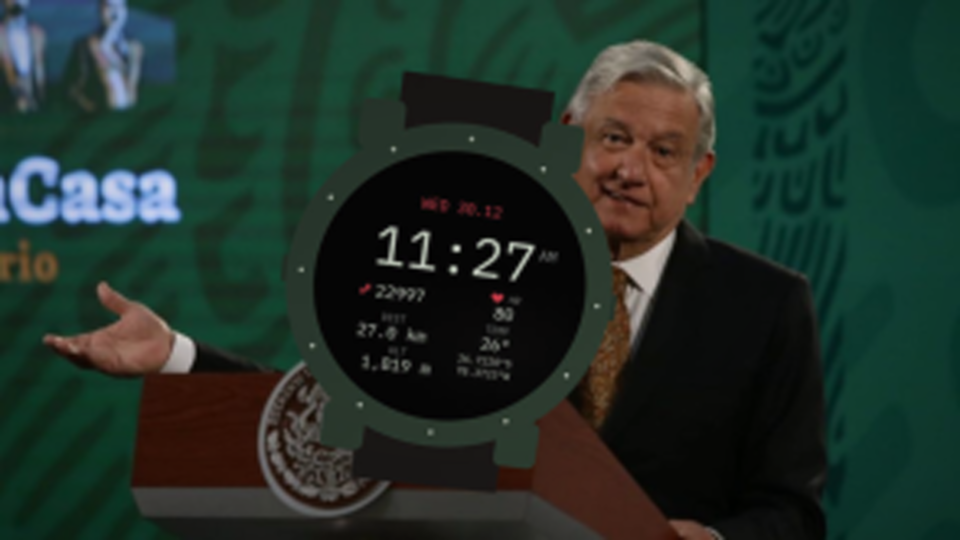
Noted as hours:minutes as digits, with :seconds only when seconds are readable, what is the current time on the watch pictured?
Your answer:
11:27
